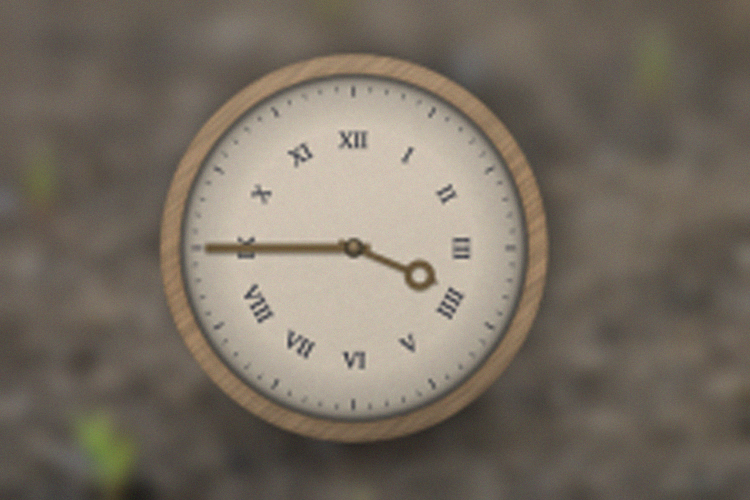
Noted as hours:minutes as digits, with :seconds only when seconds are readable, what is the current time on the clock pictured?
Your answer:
3:45
